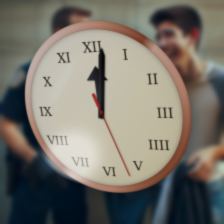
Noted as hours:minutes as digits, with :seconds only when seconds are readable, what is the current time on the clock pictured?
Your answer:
12:01:27
